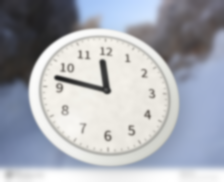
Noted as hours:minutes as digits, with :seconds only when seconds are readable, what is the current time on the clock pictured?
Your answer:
11:47
